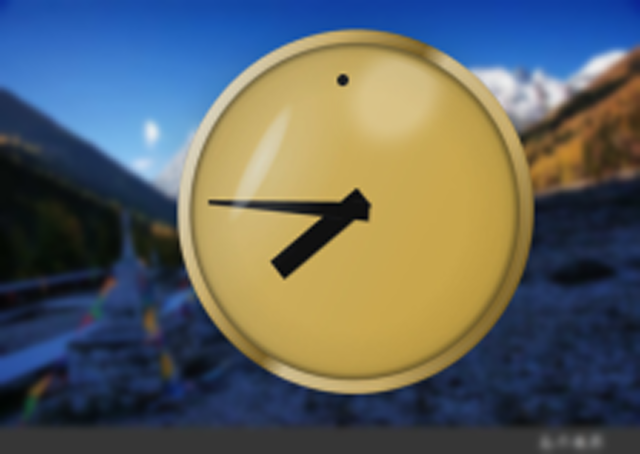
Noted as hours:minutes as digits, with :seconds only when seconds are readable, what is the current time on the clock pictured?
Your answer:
7:46
